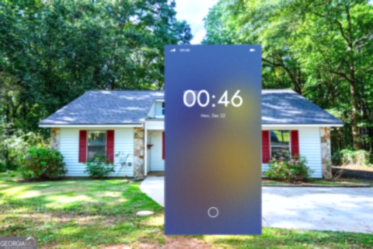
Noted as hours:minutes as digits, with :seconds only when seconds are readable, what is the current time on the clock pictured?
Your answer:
0:46
